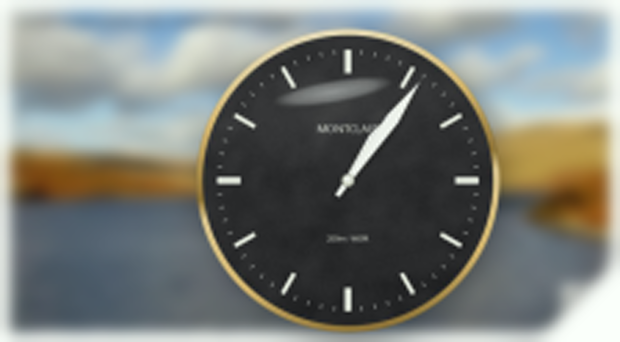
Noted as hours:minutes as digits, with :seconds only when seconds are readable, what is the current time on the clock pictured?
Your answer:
1:06
